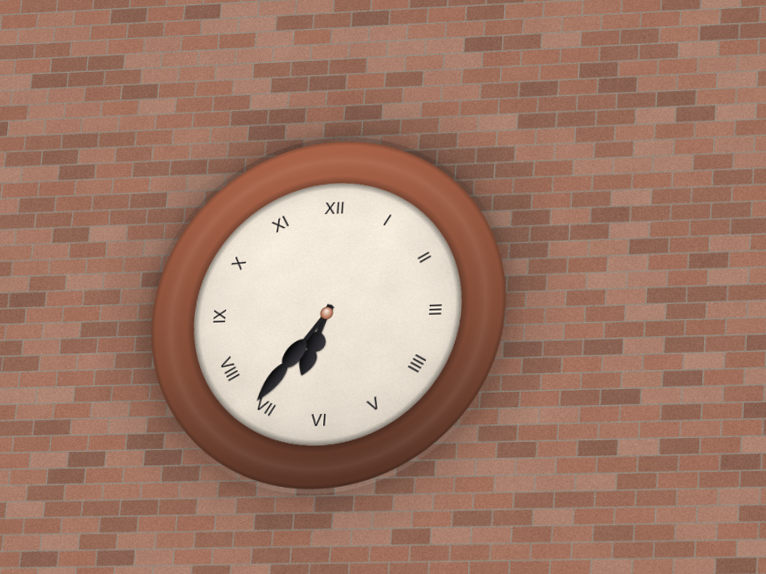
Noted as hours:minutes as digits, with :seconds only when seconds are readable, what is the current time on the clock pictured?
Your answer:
6:36
